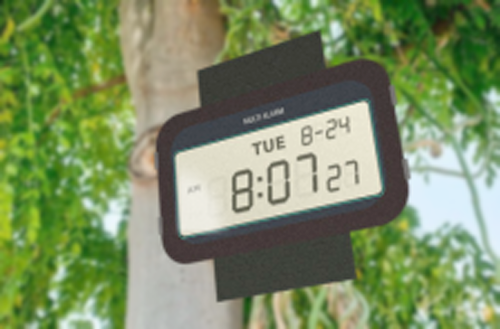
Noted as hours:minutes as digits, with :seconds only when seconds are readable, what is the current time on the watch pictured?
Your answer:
8:07:27
